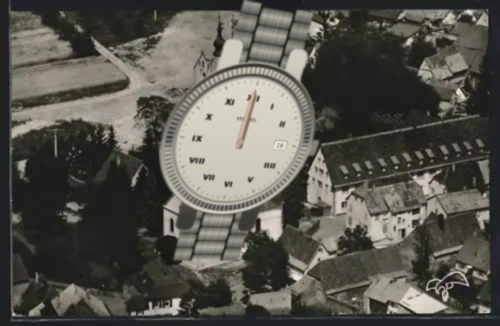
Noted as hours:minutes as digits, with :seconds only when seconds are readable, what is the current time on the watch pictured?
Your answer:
12:00
